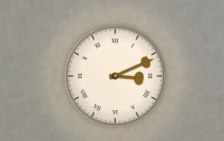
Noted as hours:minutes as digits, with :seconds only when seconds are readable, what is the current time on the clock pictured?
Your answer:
3:11
